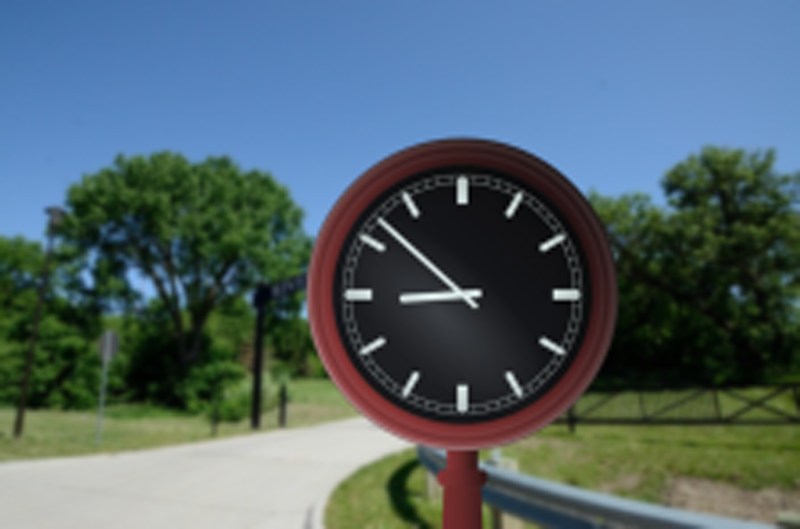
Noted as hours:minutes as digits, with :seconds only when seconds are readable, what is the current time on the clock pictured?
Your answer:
8:52
